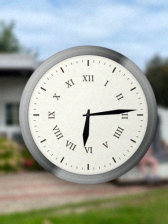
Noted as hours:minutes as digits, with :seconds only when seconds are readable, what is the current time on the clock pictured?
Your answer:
6:14
